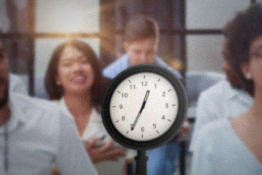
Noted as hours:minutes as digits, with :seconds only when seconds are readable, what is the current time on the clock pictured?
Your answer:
12:34
